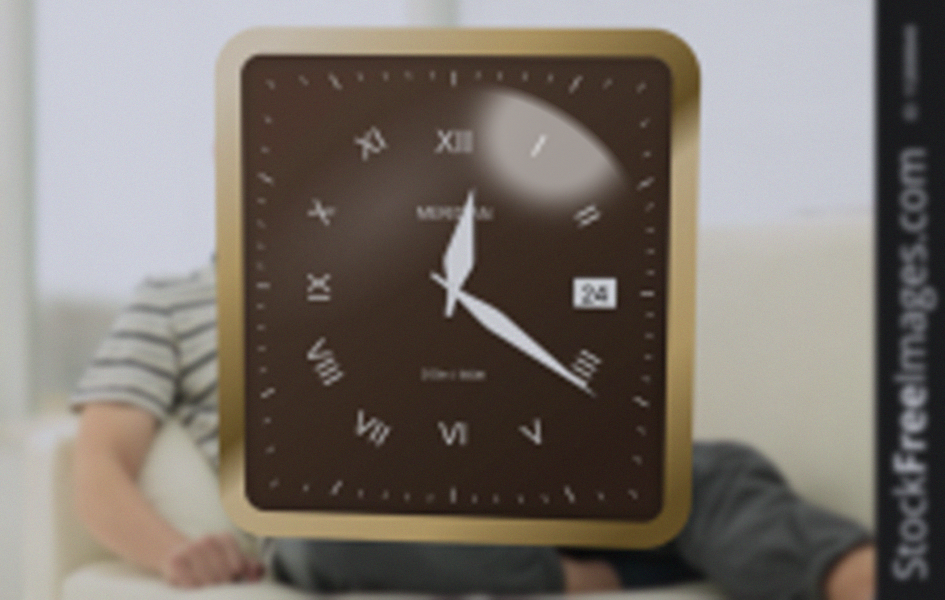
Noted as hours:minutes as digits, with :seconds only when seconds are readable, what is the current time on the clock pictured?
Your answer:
12:21
